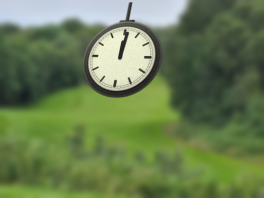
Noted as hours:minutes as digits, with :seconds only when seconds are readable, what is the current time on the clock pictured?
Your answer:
12:01
